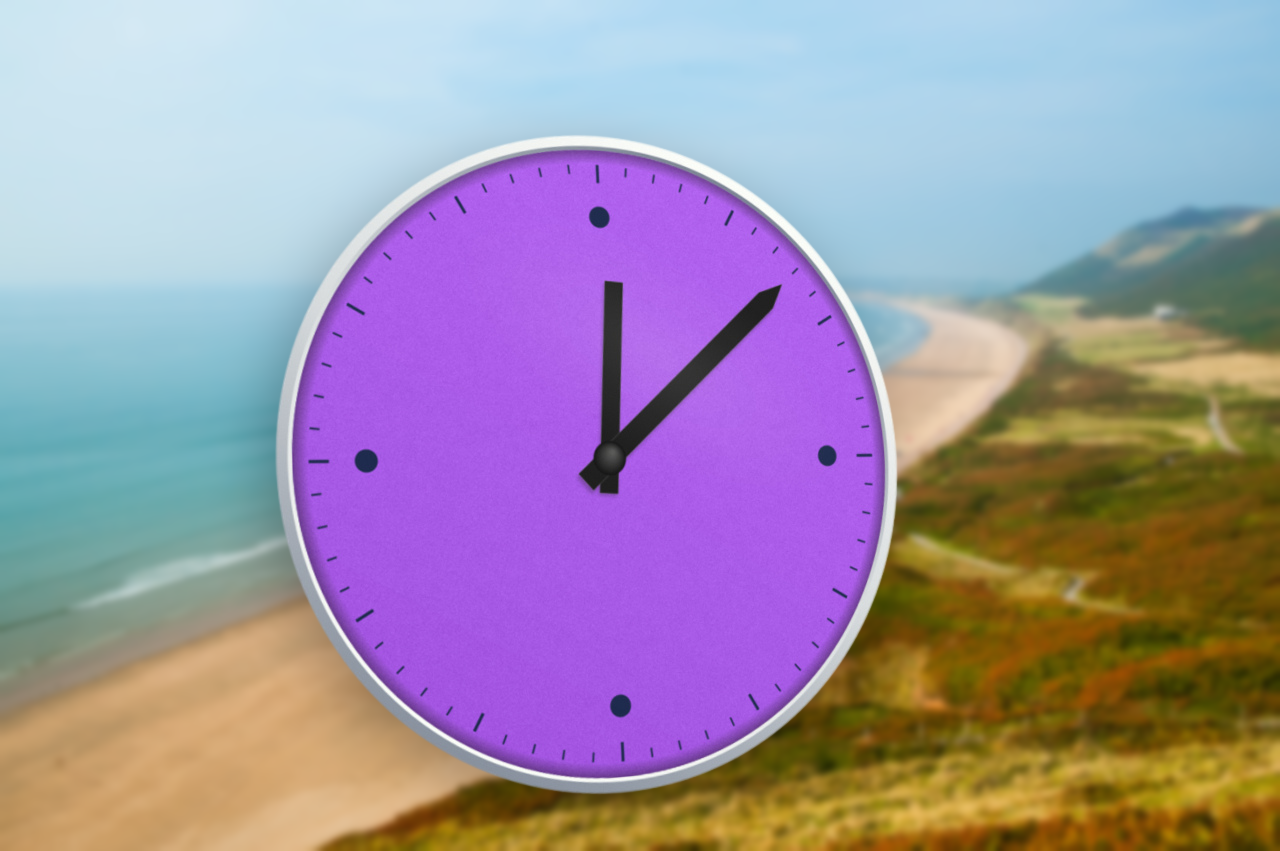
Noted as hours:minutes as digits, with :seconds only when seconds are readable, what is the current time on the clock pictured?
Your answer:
12:08
